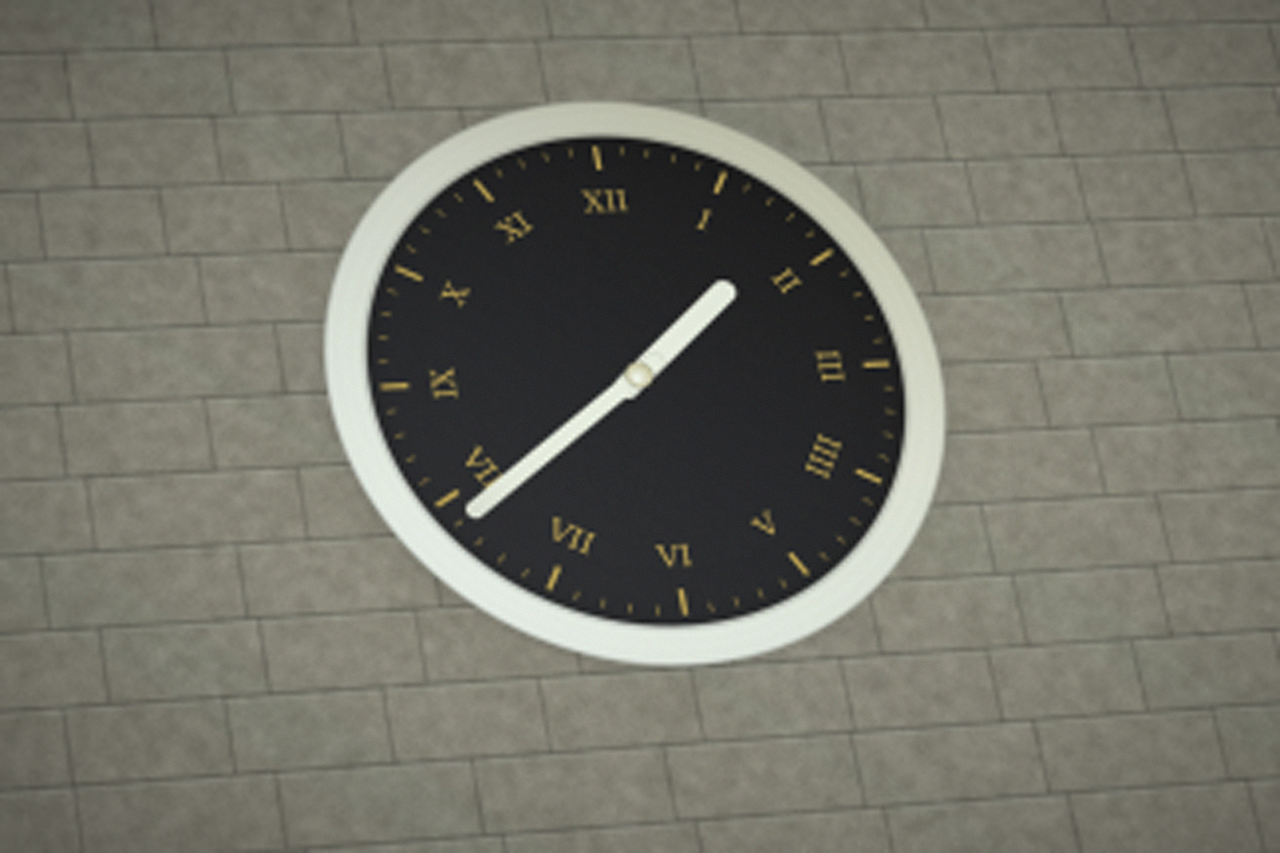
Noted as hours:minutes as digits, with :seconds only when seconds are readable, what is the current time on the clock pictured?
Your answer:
1:39
